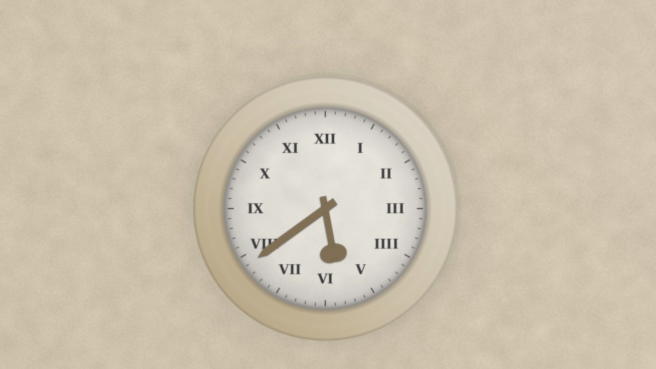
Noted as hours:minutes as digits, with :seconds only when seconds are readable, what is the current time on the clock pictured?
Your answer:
5:39
